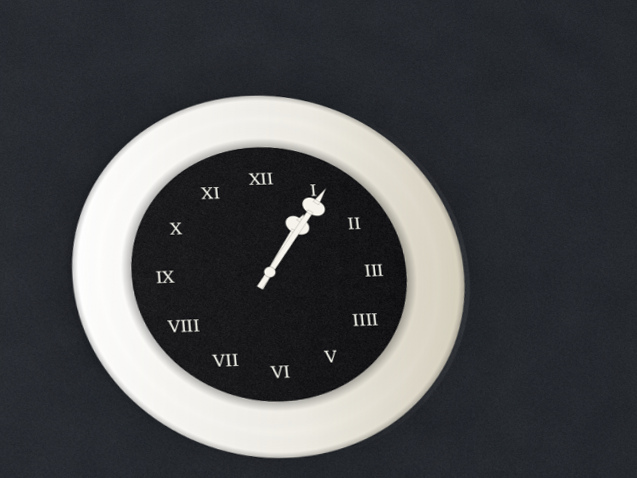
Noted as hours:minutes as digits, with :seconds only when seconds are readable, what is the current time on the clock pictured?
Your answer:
1:06
